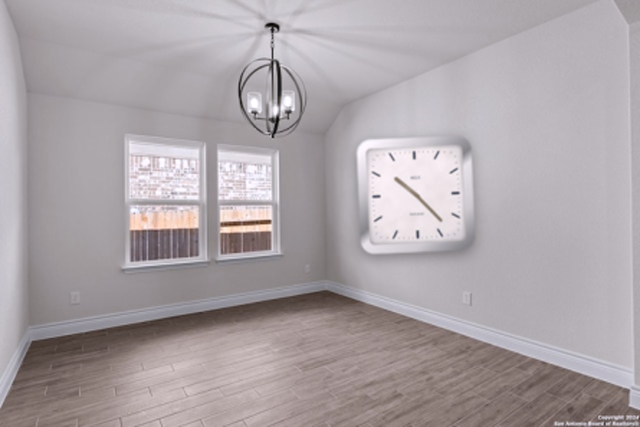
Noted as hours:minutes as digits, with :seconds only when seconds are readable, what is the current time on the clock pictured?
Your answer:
10:23
